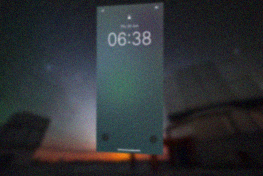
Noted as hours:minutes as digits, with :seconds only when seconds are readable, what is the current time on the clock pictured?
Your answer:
6:38
